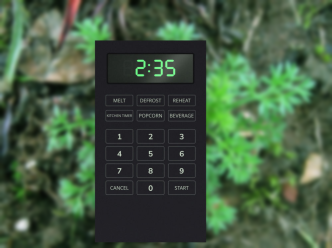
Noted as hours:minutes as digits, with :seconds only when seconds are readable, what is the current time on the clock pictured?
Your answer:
2:35
